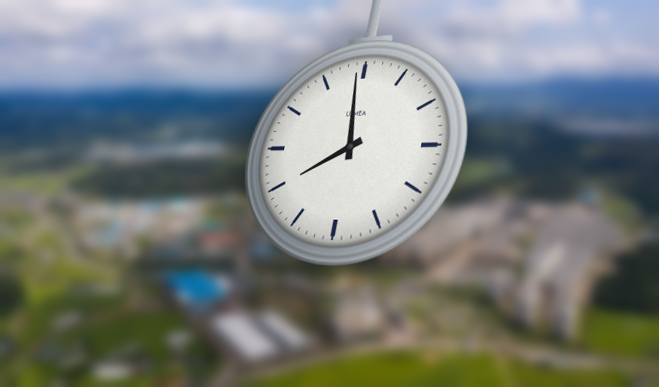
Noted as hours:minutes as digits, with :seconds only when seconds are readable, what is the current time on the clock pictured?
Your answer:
7:59
